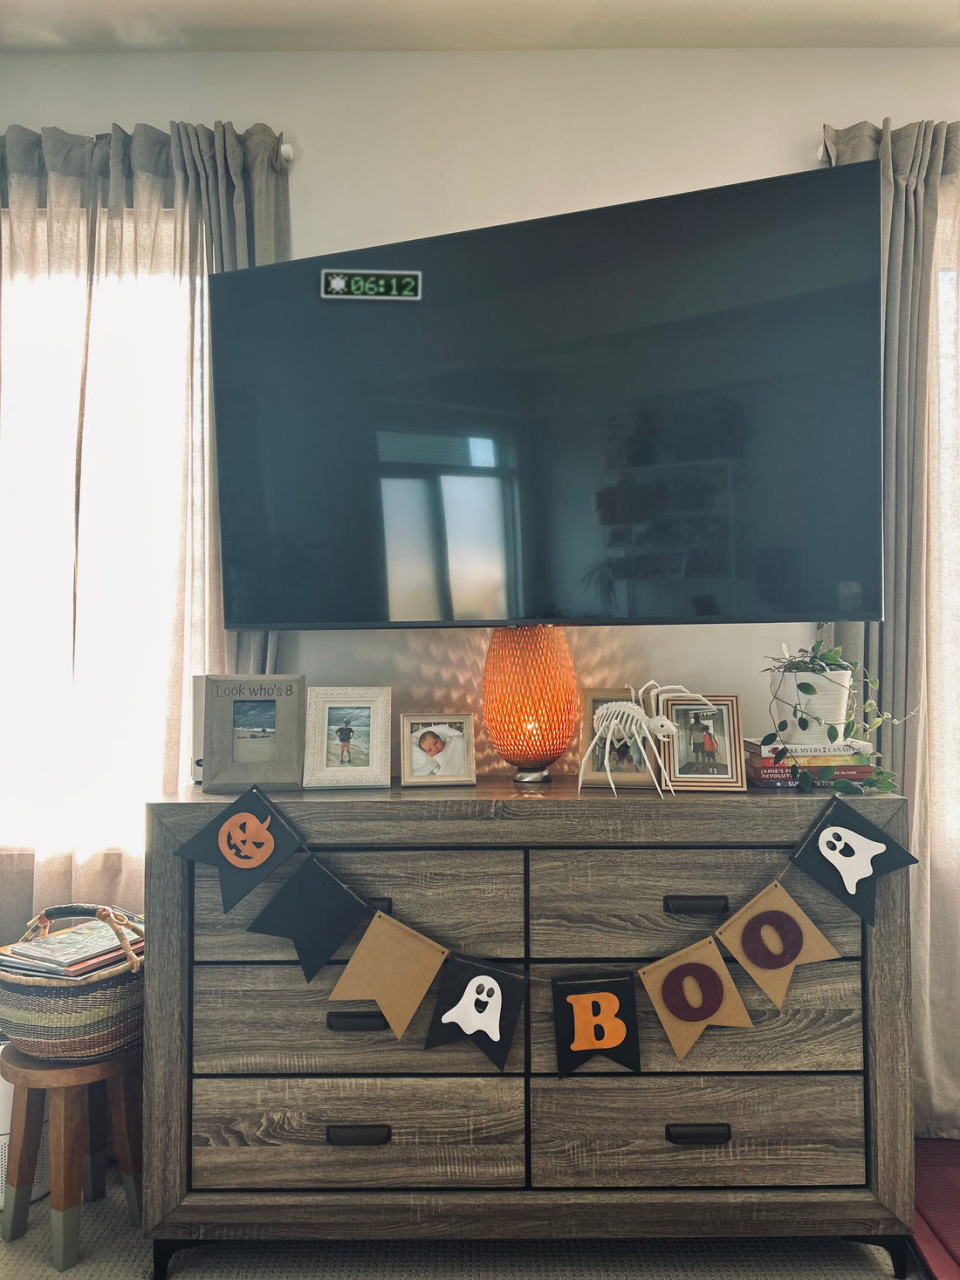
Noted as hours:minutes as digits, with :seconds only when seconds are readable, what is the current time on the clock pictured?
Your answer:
6:12
